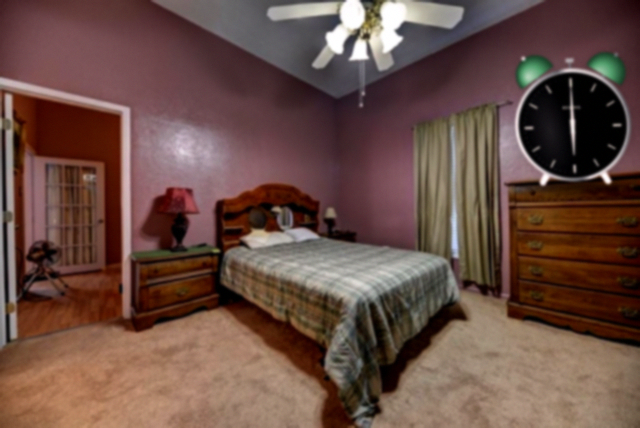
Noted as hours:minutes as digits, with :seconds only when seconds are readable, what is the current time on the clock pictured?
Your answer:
6:00
